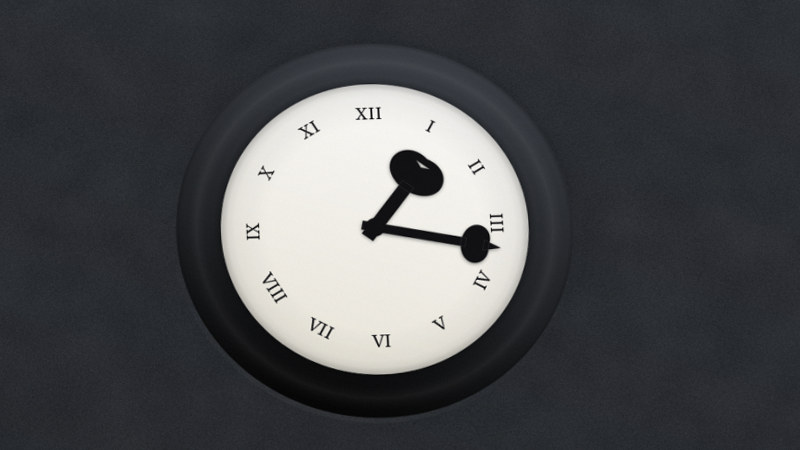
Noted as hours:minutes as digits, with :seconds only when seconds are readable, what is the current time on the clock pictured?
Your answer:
1:17
